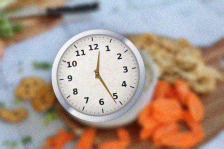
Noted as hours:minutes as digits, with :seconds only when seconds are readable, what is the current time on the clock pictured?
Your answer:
12:26
